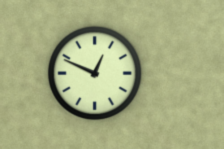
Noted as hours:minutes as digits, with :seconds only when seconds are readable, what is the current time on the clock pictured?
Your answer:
12:49
